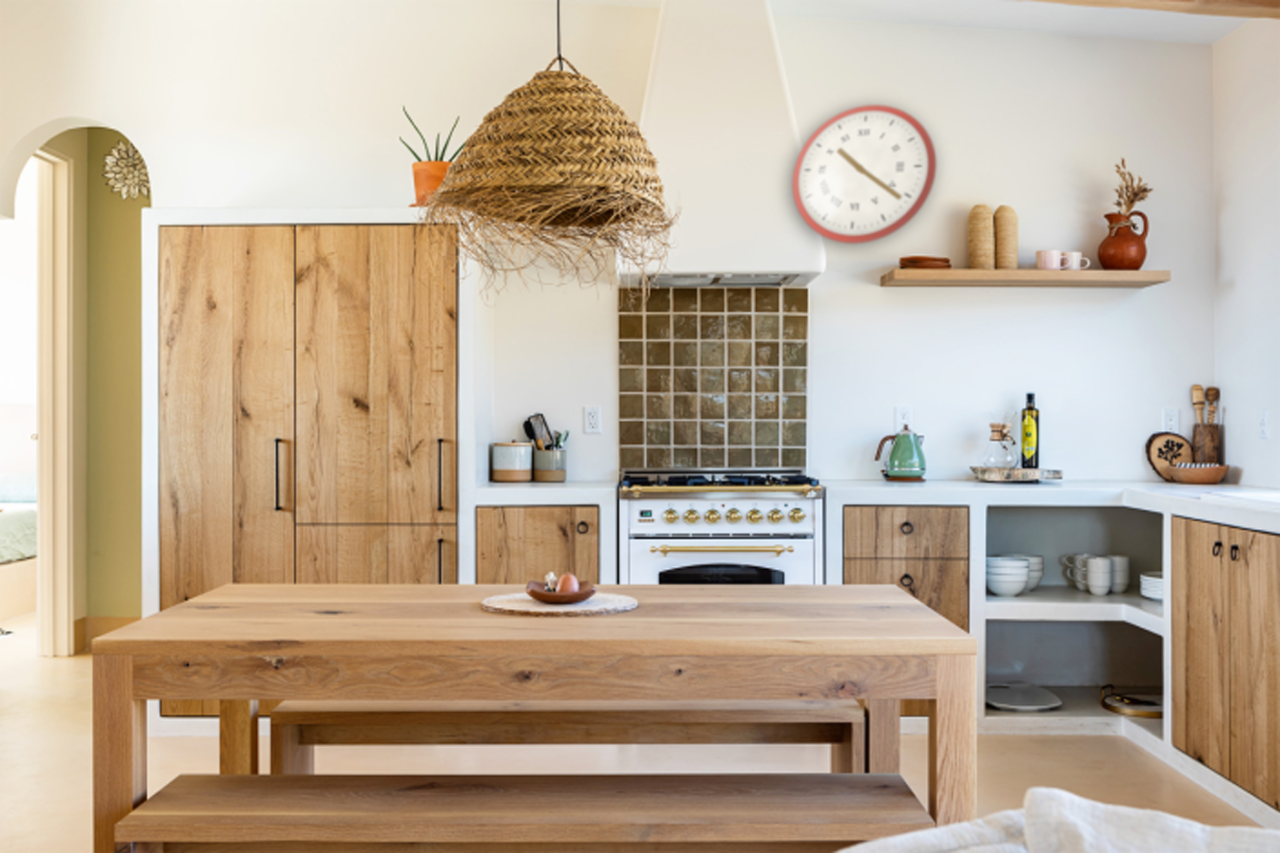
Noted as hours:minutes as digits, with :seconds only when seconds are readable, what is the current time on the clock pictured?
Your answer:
10:21
